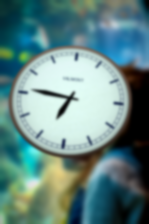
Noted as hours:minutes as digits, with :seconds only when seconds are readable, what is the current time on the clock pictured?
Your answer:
6:46
